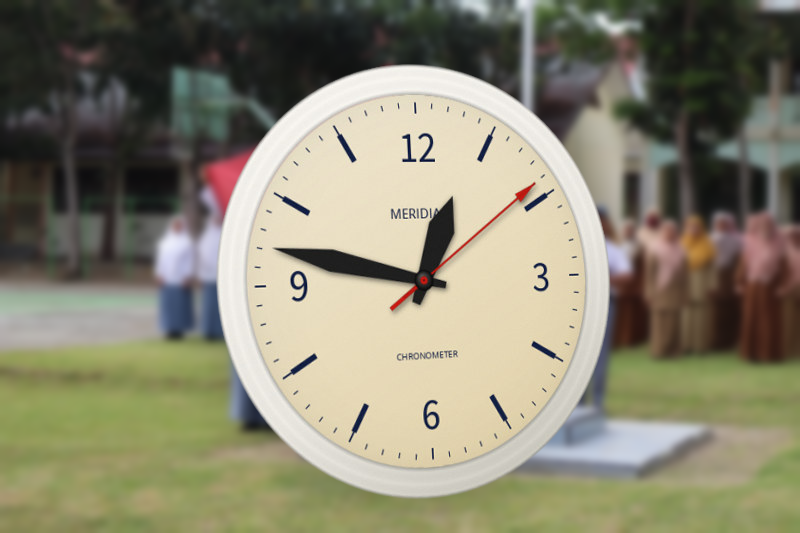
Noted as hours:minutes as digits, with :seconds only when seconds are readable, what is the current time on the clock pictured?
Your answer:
12:47:09
